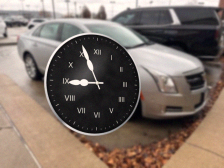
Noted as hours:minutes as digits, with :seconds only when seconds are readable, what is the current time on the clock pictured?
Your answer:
8:56
